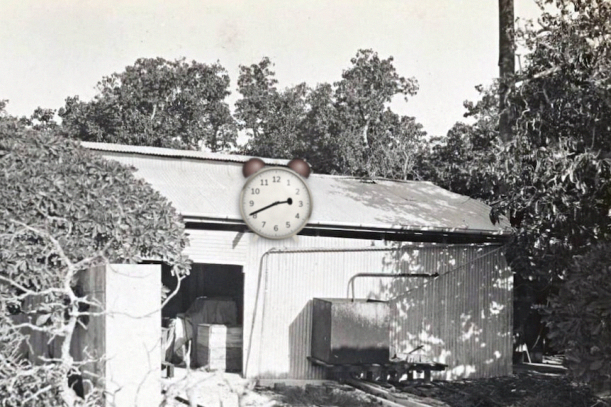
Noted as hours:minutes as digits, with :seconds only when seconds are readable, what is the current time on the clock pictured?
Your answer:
2:41
